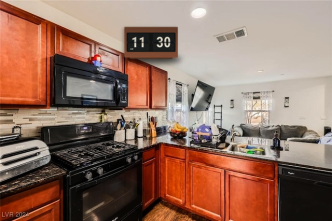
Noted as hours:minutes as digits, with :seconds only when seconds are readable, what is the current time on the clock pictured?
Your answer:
11:30
